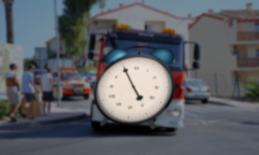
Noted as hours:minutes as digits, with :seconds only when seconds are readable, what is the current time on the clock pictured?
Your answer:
4:55
